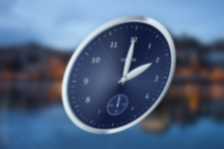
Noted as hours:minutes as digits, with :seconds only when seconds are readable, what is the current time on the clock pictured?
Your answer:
2:00
